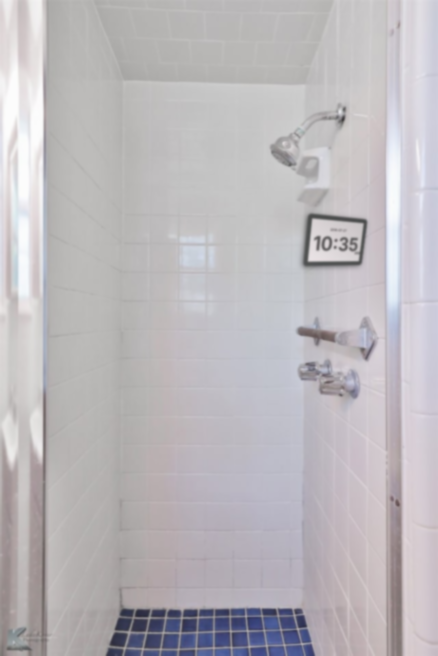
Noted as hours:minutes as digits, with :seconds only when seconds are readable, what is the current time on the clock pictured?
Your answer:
10:35
